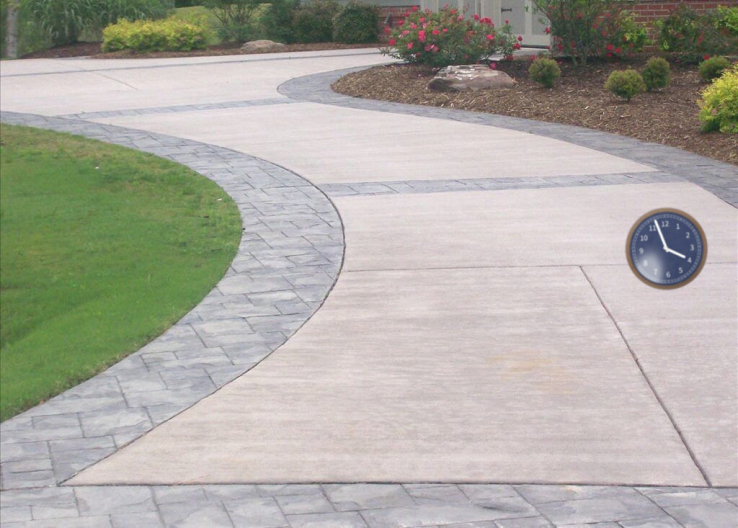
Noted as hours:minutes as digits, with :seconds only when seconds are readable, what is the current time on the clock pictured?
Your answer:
3:57
